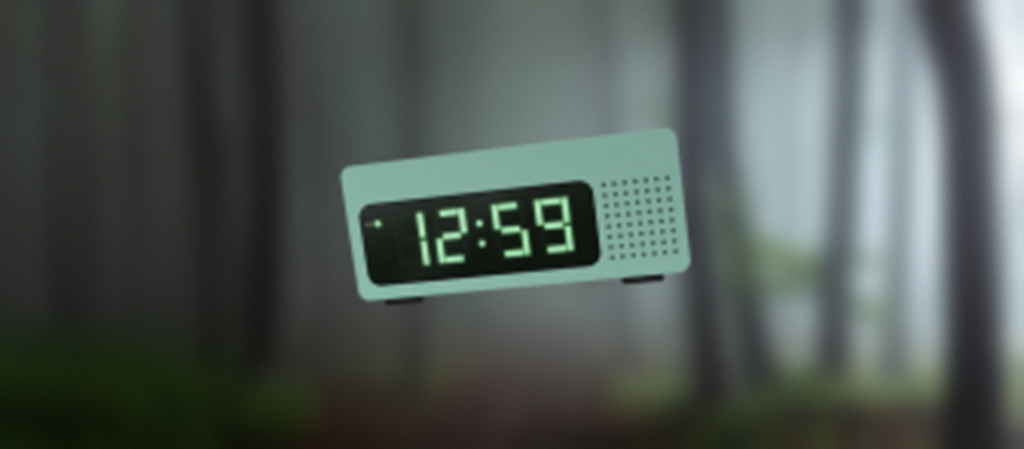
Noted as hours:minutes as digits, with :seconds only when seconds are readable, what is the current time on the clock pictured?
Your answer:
12:59
